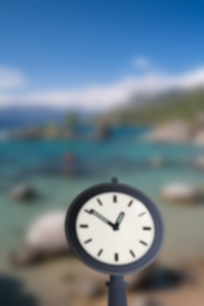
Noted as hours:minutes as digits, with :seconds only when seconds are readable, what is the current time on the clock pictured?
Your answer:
12:51
